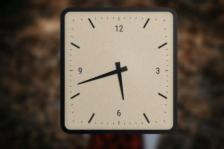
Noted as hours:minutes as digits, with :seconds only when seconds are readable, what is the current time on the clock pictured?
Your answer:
5:42
